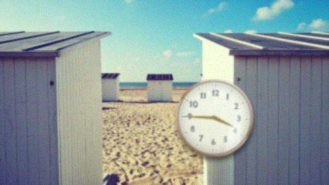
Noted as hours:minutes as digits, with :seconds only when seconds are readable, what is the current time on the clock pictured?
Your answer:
3:45
